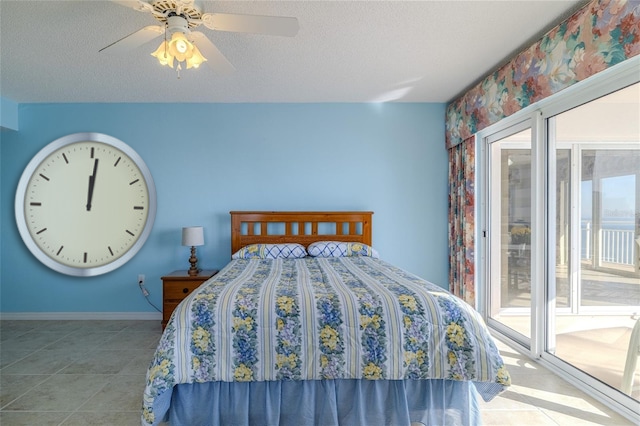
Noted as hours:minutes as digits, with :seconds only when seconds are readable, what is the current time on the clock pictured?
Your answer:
12:01
